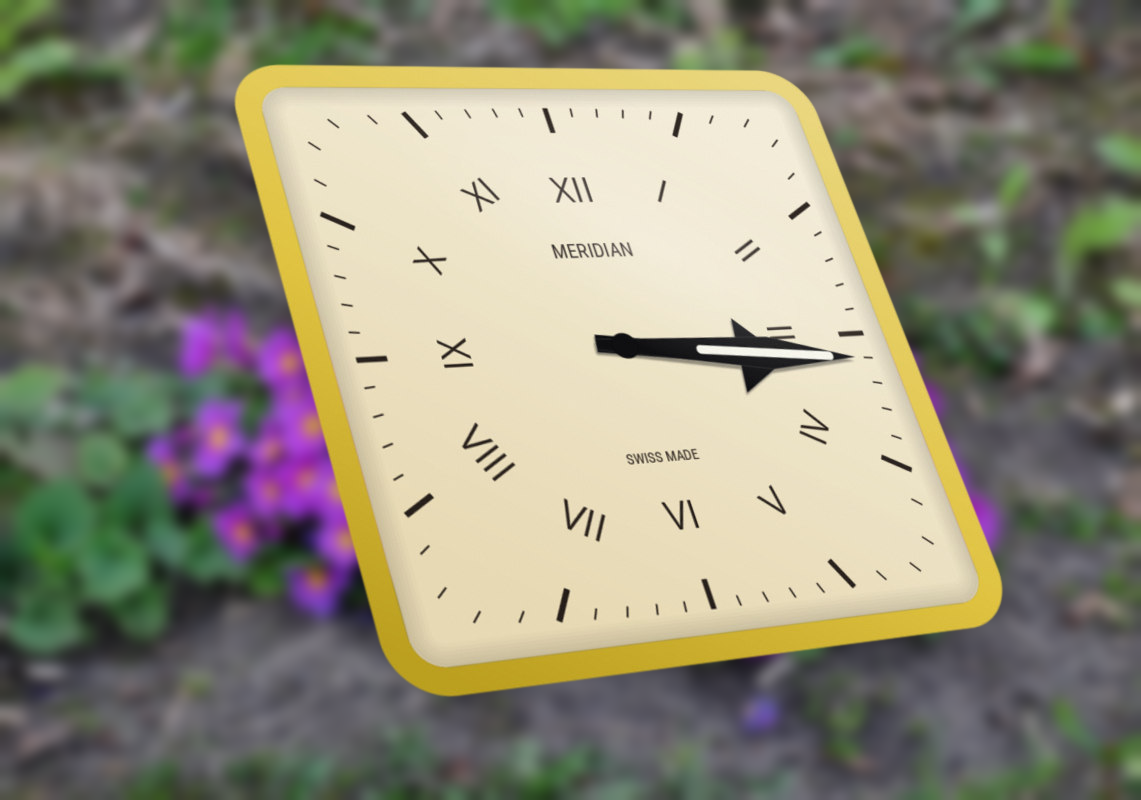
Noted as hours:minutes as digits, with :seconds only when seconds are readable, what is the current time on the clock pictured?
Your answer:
3:16
